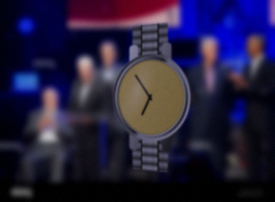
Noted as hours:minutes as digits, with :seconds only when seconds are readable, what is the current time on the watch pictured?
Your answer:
6:54
